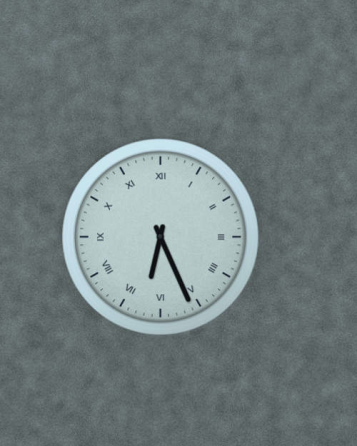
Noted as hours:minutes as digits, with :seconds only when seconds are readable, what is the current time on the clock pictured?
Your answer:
6:26
